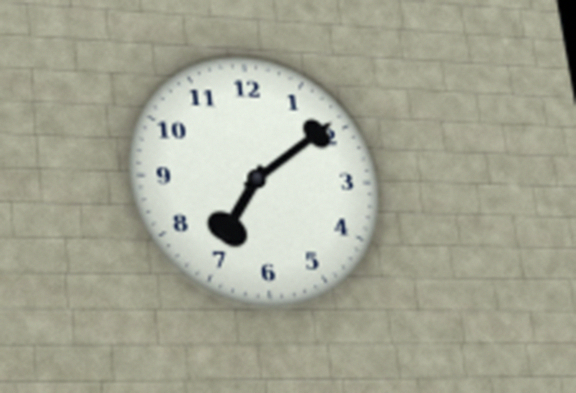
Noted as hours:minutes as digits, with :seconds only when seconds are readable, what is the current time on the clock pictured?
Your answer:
7:09
